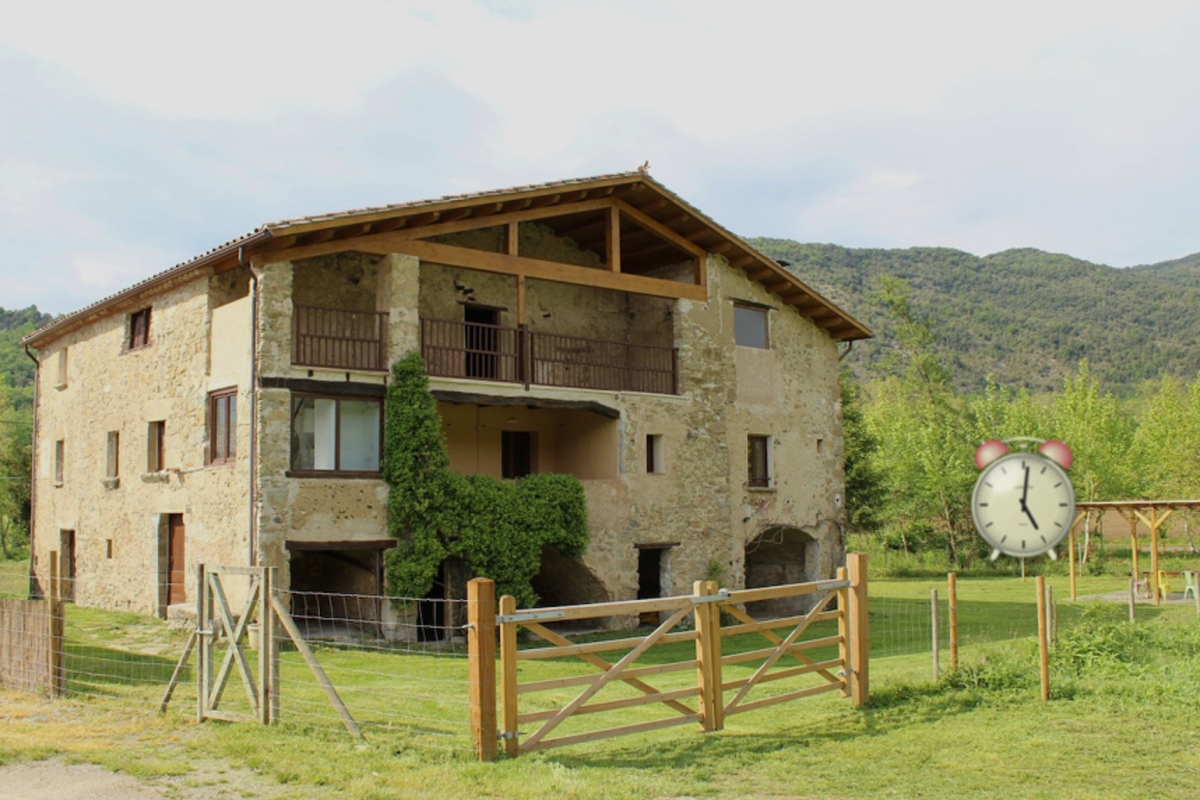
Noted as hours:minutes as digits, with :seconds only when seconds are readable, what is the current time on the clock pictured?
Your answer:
5:01
